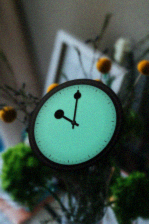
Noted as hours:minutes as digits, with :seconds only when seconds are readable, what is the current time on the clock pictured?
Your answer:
10:00
